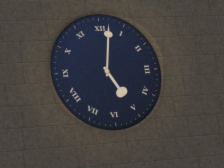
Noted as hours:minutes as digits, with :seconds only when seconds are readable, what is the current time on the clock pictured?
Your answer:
5:02
